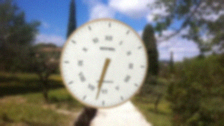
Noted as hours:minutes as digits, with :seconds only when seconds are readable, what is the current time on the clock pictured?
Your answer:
6:32
